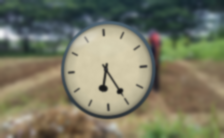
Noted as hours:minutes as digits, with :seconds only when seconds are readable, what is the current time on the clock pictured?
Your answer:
6:25
